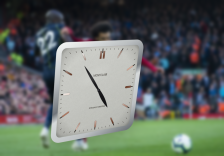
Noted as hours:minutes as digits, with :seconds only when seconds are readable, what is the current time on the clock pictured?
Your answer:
4:54
